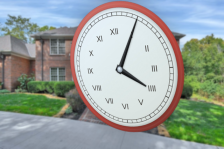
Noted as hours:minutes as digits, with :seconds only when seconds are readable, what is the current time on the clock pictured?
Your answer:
4:05
